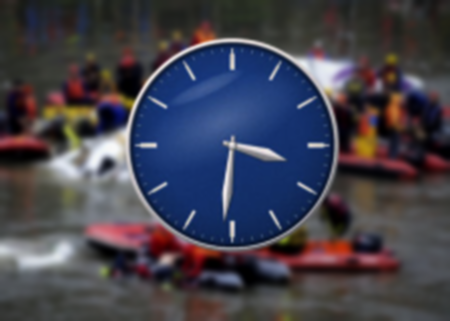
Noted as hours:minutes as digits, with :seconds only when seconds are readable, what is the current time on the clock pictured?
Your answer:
3:31
